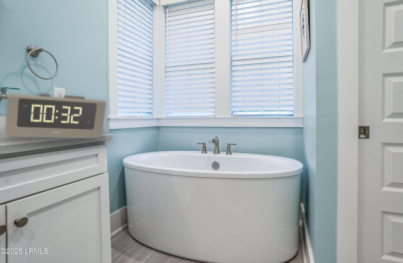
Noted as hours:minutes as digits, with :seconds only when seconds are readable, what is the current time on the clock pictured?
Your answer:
0:32
